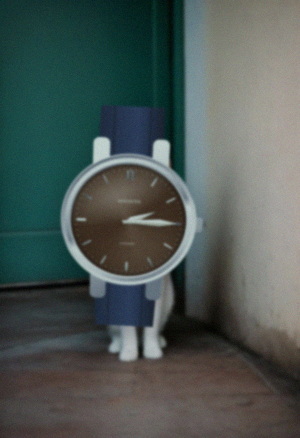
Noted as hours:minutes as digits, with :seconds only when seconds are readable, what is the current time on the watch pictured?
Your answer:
2:15
